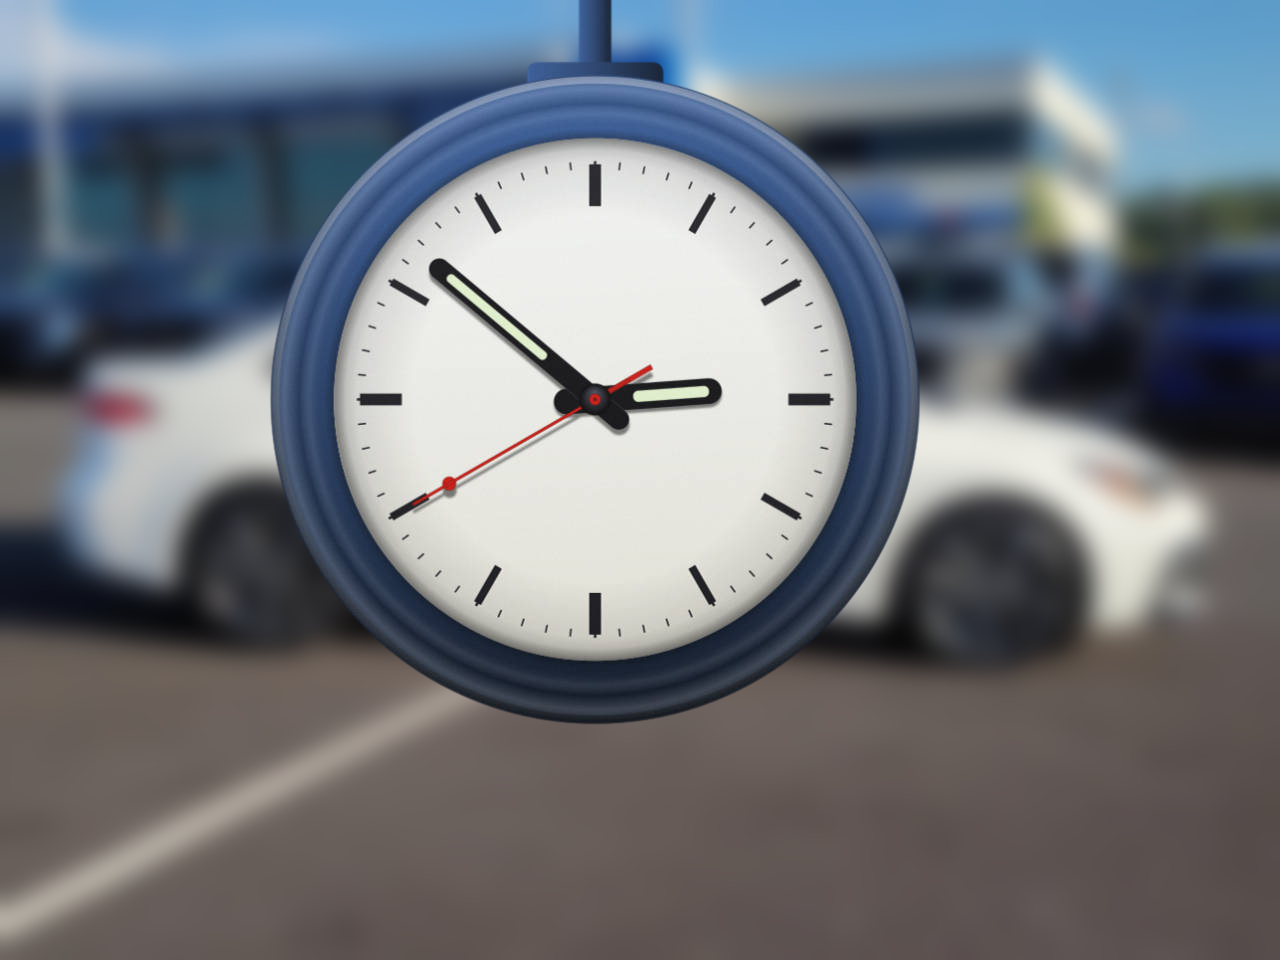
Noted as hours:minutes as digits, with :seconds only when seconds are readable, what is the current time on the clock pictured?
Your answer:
2:51:40
